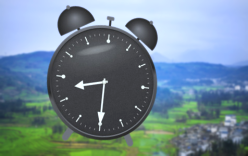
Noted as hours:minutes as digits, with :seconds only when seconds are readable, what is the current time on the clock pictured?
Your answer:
8:30
